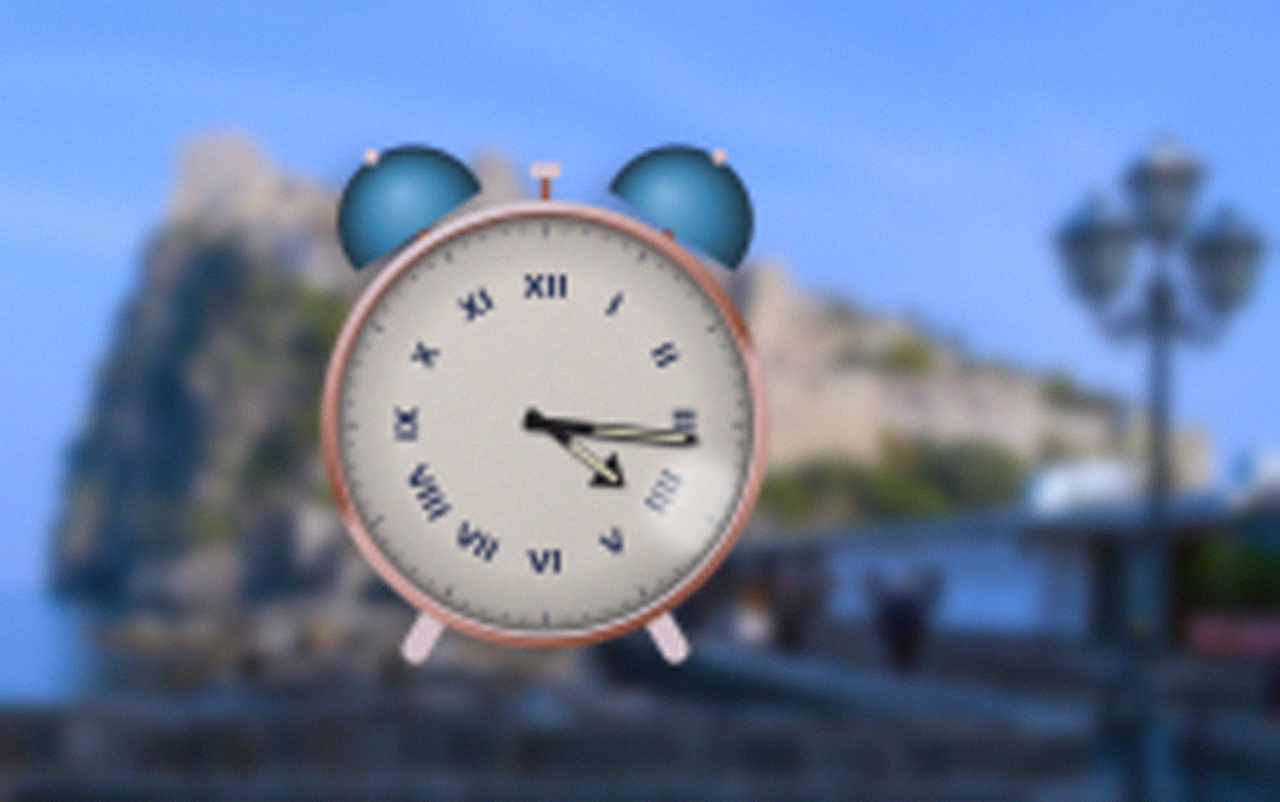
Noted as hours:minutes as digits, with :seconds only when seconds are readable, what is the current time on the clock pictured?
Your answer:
4:16
